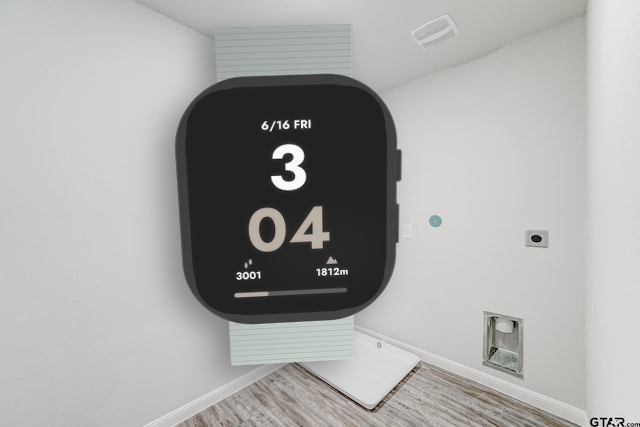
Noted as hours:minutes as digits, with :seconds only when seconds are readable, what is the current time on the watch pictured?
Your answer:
3:04
